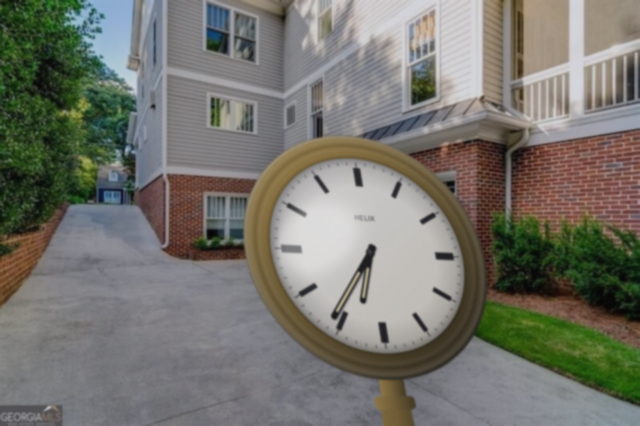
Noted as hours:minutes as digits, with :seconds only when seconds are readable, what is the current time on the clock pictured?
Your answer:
6:36
